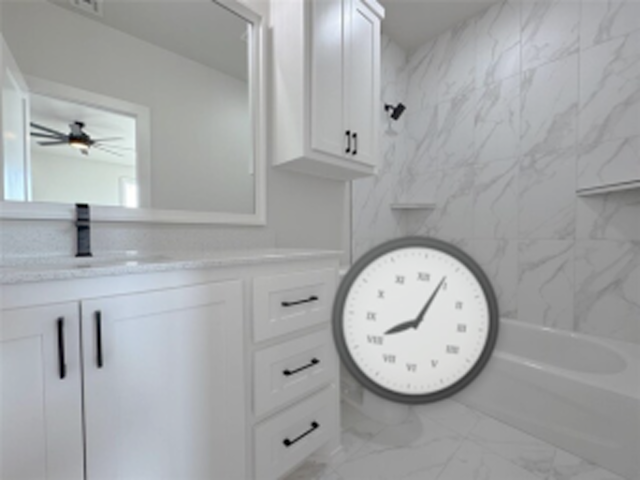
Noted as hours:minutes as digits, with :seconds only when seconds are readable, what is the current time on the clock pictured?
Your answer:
8:04
